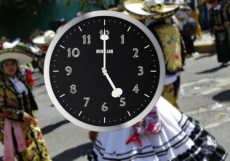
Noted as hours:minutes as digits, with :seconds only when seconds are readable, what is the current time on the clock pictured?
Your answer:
5:00
